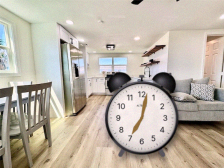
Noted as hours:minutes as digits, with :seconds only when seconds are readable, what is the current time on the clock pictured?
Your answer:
7:02
